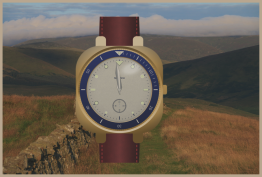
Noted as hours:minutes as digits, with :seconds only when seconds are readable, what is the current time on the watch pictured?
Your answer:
11:59
